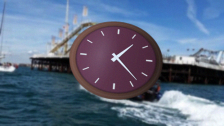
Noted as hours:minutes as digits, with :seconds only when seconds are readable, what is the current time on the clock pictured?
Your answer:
1:23
